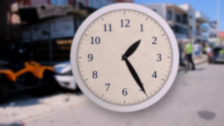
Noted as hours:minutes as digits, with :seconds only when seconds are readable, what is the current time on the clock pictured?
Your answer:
1:25
